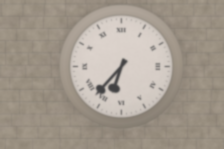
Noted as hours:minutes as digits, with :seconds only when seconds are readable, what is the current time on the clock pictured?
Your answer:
6:37
